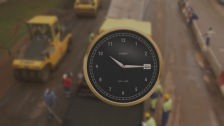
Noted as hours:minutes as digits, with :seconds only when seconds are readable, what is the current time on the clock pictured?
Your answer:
10:15
